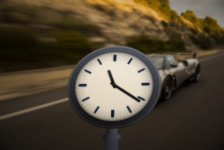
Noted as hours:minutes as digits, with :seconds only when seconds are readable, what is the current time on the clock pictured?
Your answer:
11:21
